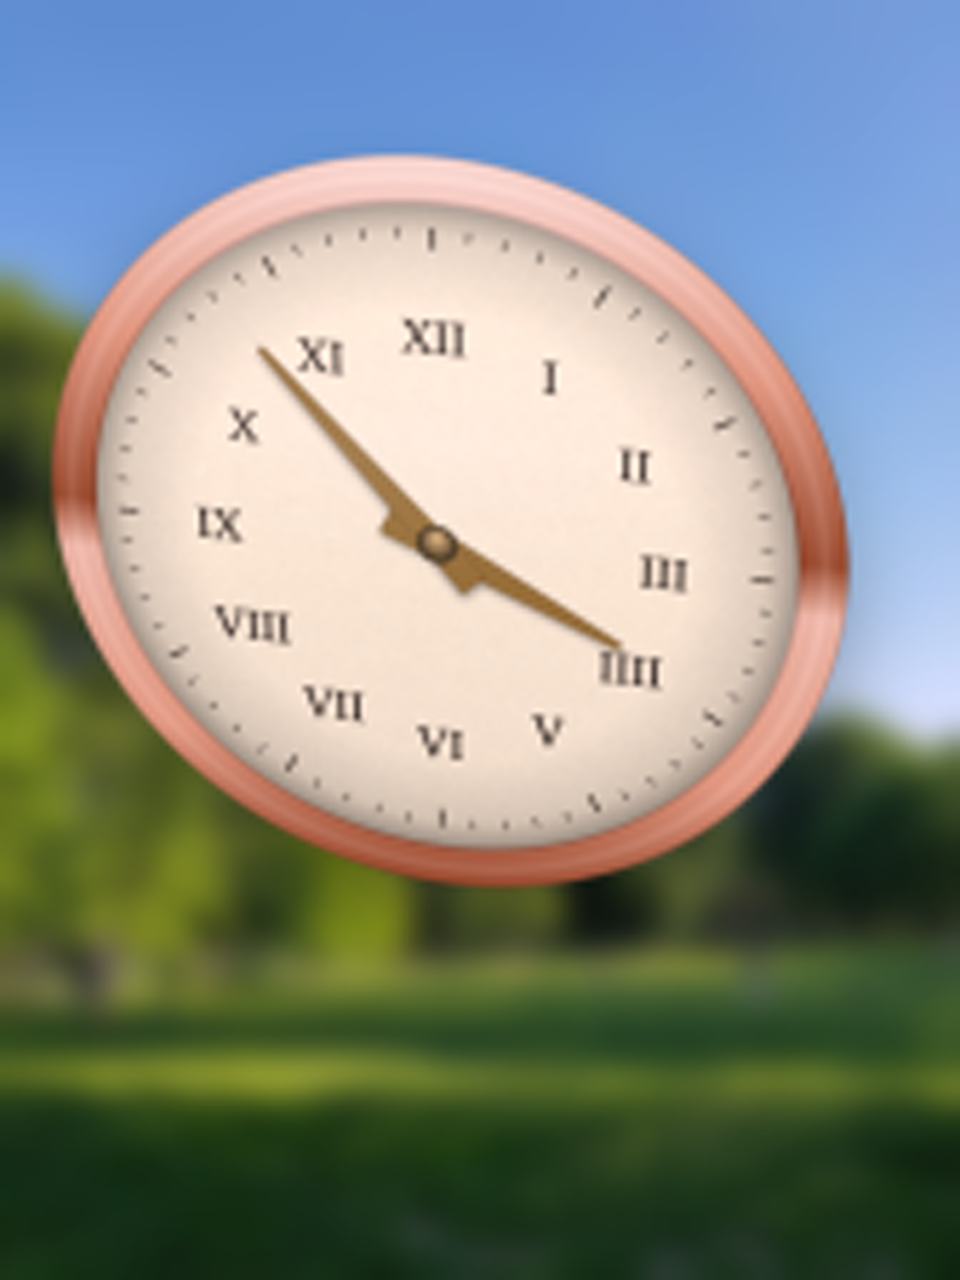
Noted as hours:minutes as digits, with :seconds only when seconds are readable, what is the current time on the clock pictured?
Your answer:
3:53
